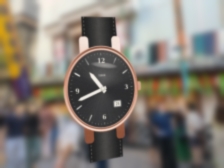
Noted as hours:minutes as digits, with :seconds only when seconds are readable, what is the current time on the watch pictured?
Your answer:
10:42
